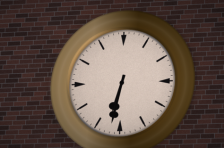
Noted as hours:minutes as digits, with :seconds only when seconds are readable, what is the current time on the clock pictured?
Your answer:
6:32
